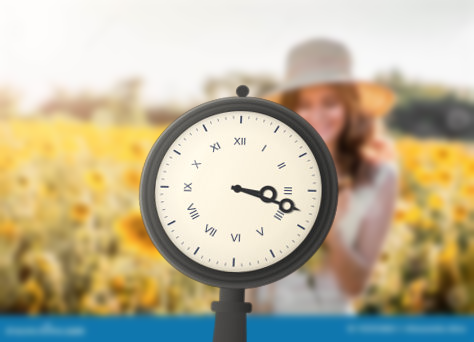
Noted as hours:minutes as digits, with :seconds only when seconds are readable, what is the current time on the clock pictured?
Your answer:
3:18
